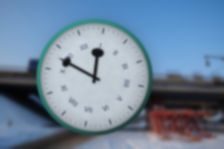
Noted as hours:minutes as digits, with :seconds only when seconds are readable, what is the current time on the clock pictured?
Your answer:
12:53
